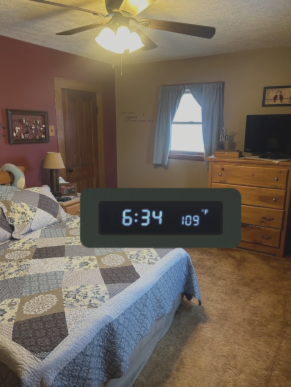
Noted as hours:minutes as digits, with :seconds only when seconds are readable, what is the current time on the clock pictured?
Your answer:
6:34
